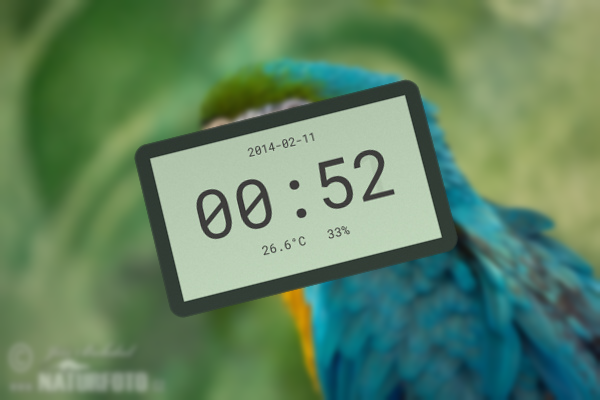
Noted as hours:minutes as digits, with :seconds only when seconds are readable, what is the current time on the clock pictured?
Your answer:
0:52
